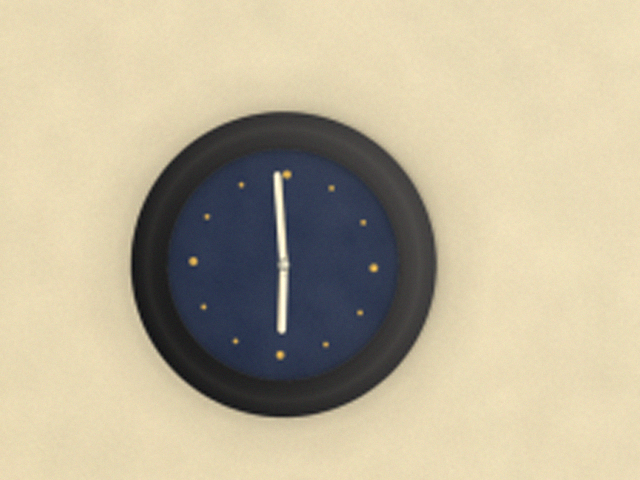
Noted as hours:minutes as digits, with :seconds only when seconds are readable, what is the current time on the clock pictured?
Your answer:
5:59
